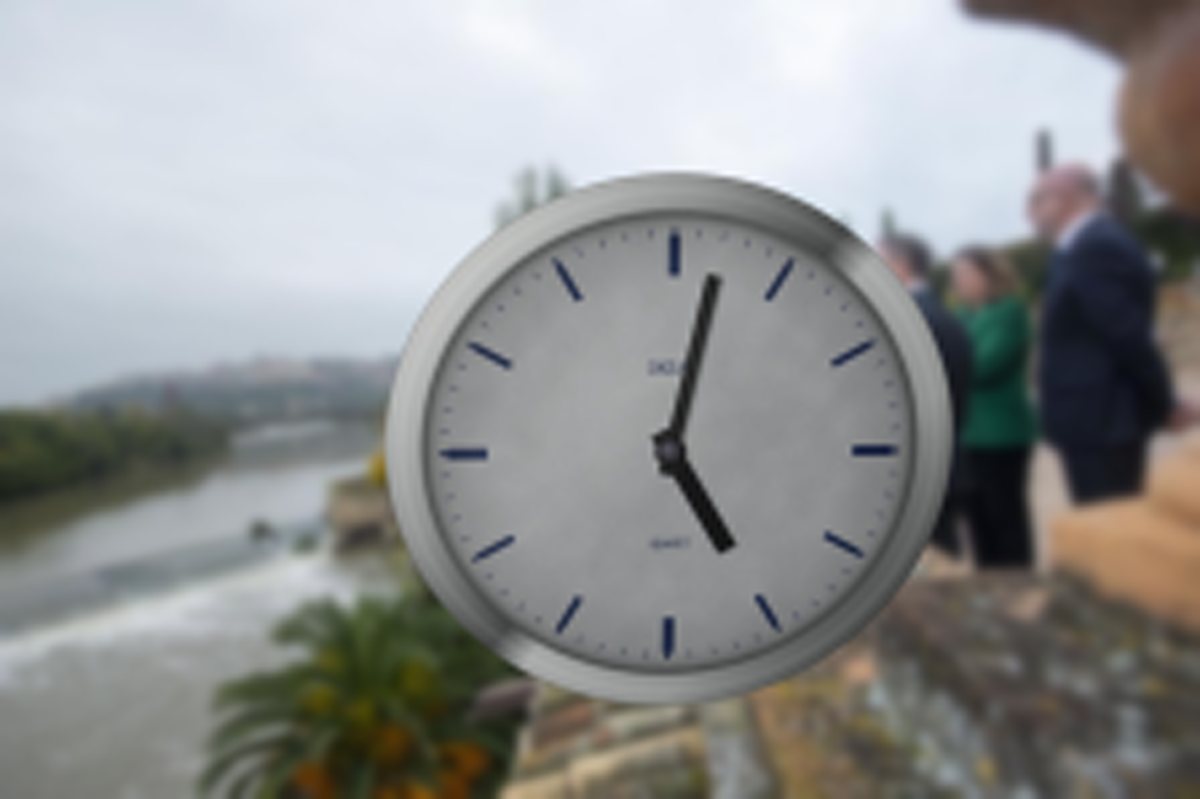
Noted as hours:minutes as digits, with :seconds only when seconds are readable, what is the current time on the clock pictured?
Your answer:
5:02
